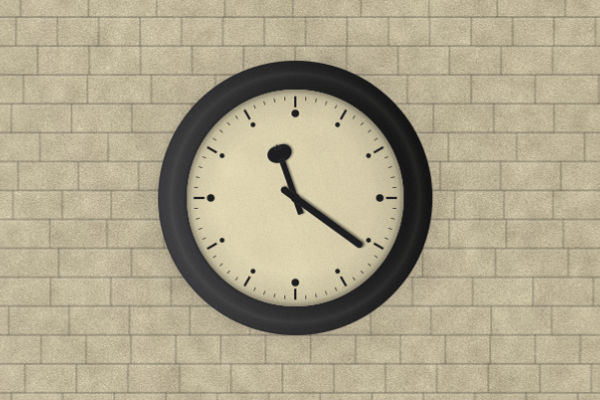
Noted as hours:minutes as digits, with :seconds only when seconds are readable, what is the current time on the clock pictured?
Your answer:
11:21
